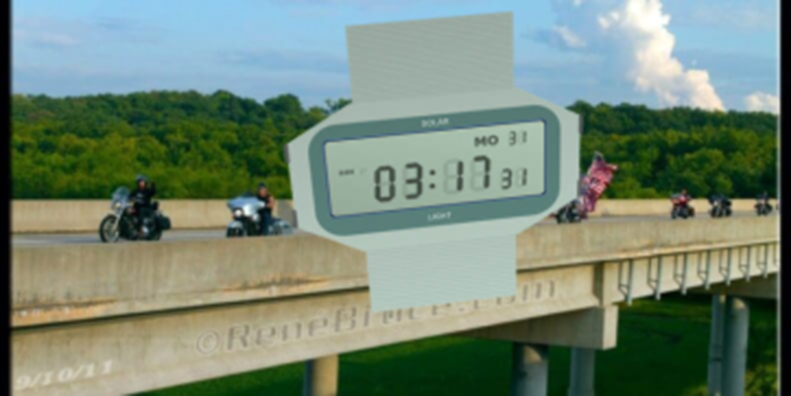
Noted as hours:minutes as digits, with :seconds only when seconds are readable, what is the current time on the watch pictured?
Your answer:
3:17:31
